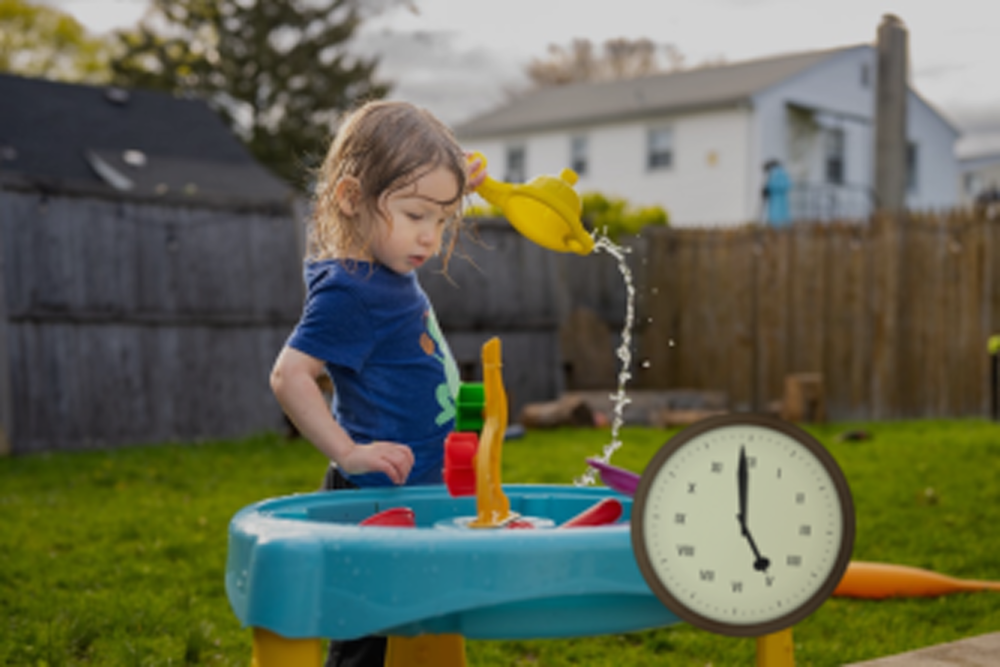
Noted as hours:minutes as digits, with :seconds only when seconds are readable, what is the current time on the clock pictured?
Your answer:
4:59
